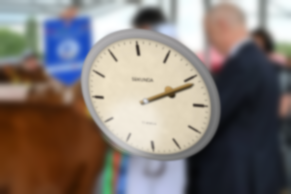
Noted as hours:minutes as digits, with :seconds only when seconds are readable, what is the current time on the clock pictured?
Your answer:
2:11
